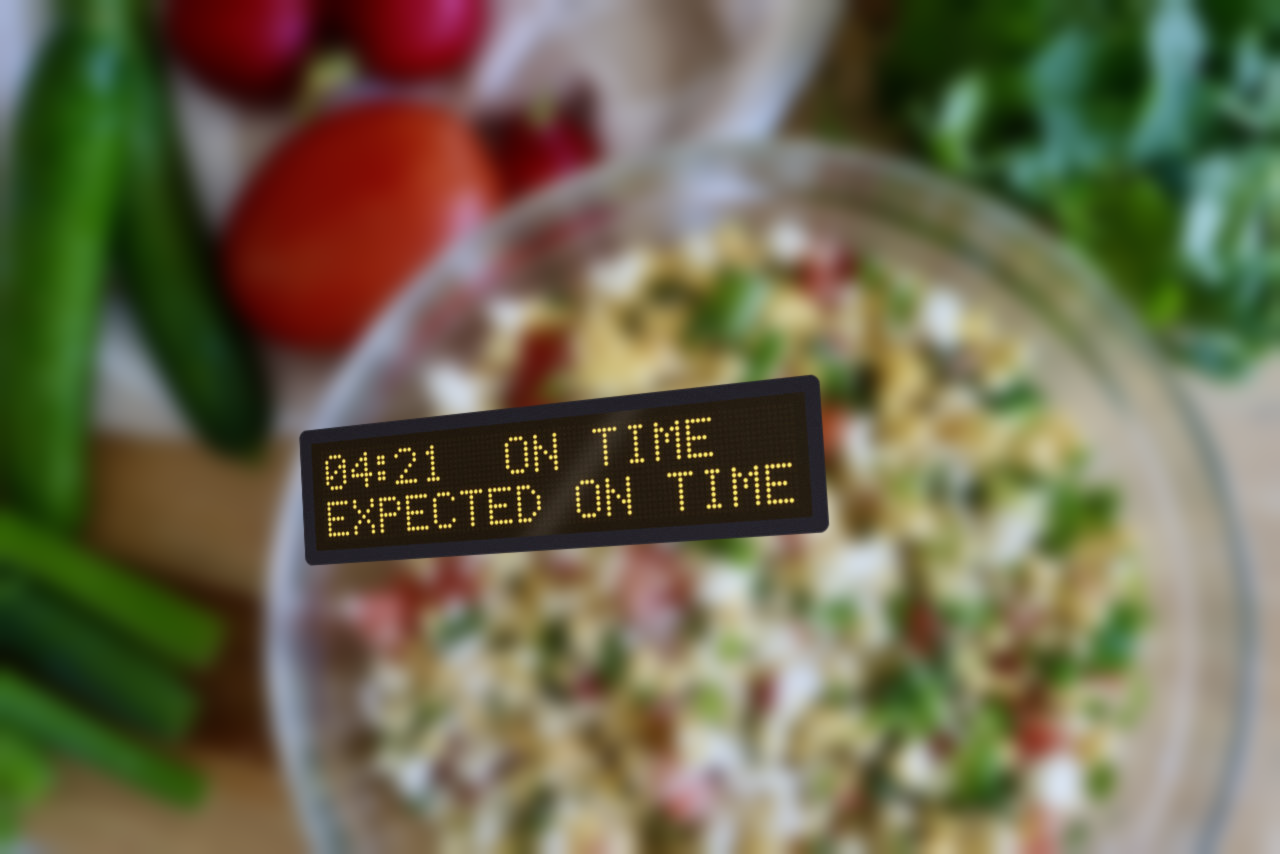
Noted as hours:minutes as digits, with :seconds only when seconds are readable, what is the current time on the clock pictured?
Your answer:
4:21
